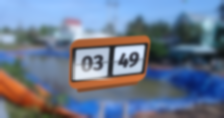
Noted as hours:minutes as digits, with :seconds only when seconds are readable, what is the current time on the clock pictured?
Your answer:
3:49
